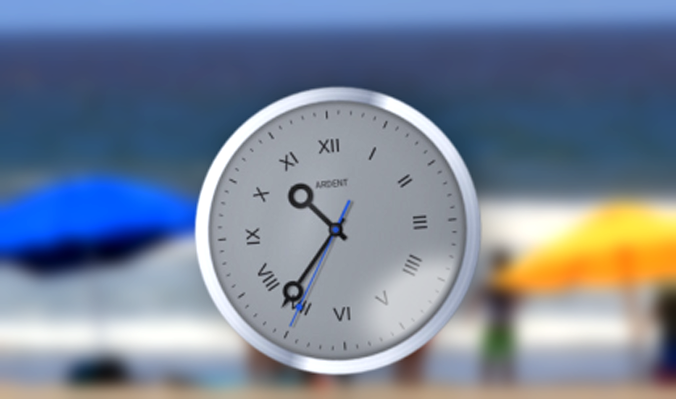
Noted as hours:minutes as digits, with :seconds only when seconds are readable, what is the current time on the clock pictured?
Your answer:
10:36:35
